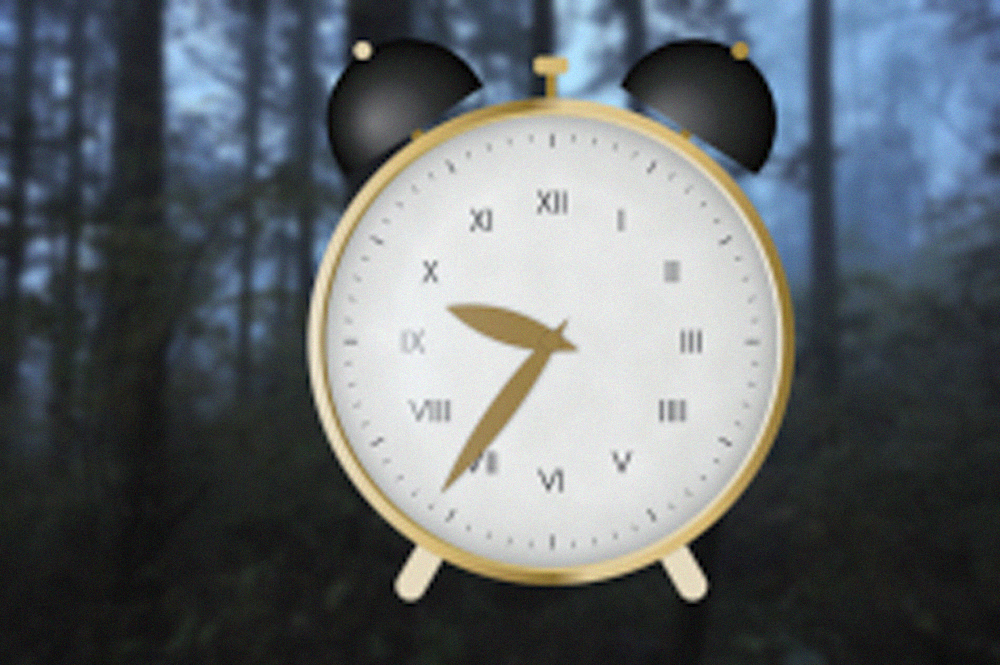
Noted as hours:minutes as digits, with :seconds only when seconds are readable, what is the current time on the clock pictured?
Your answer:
9:36
